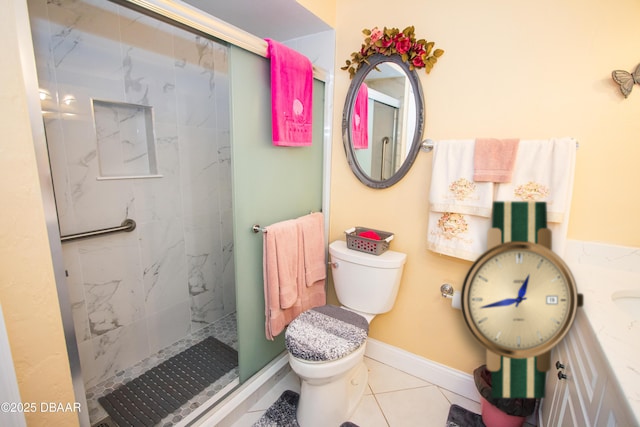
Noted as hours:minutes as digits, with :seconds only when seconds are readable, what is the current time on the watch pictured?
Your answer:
12:43
